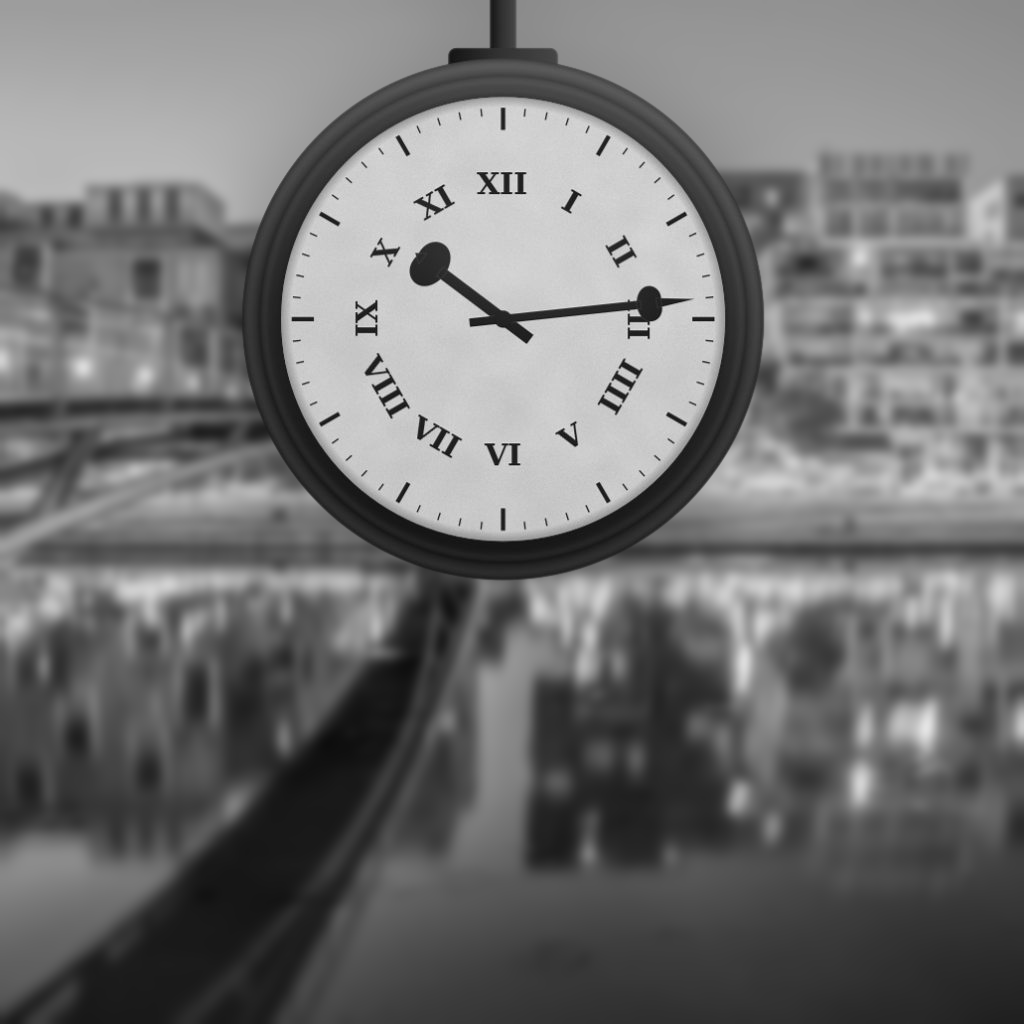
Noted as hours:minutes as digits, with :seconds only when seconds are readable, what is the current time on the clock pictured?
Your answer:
10:14
